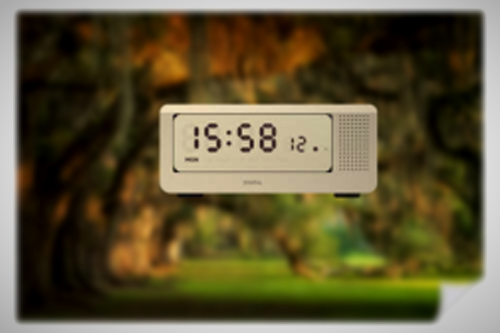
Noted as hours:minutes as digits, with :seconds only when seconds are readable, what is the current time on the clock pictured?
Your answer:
15:58:12
